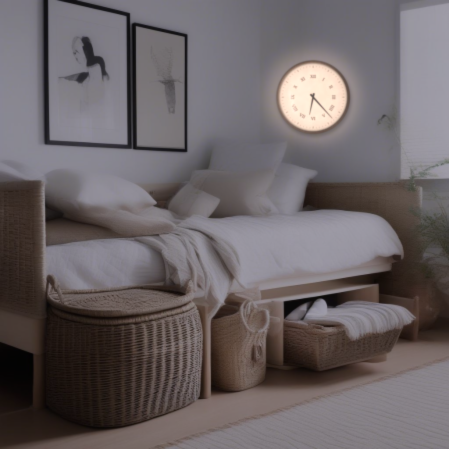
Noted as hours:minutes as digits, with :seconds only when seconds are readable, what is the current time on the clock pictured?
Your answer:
6:23
